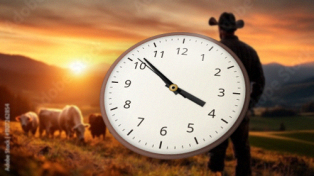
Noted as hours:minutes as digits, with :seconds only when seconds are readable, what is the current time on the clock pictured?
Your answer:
3:51:51
